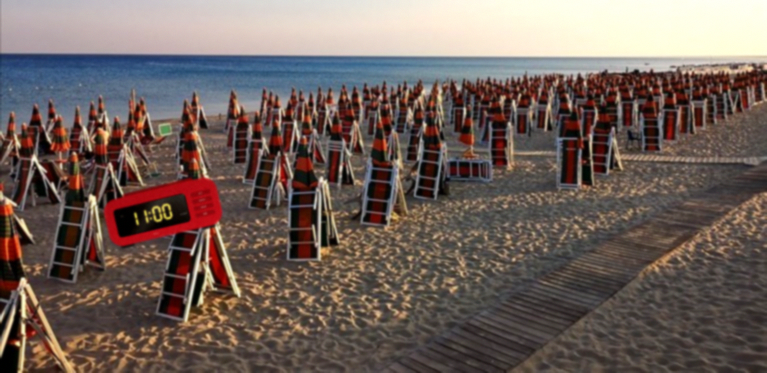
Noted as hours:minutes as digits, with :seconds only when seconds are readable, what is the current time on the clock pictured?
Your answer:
11:00
